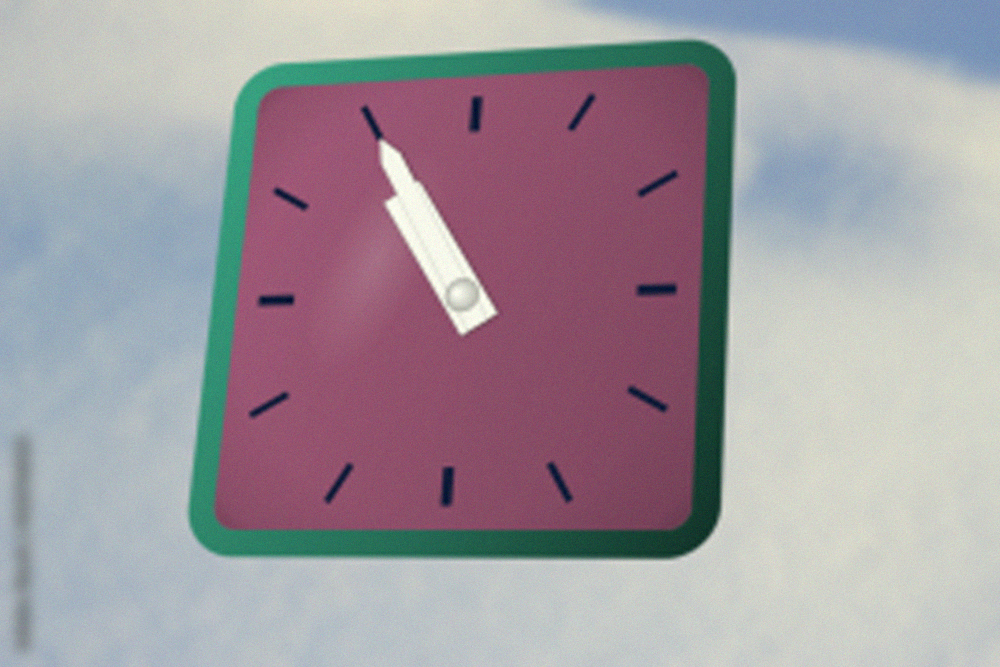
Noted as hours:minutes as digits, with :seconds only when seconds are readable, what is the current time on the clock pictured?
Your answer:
10:55
